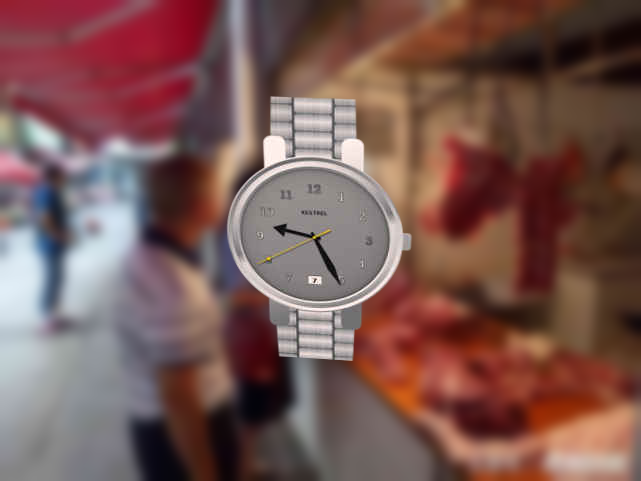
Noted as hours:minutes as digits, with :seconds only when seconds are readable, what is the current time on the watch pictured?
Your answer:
9:25:40
